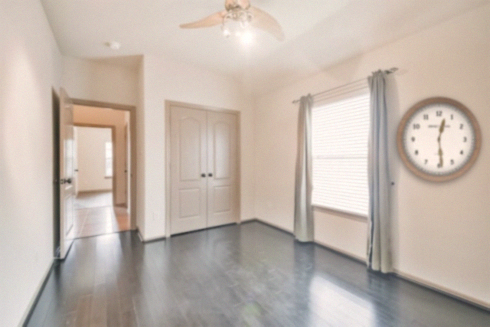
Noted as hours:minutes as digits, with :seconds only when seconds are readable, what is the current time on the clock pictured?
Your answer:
12:29
